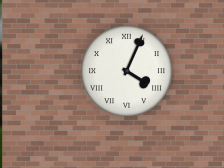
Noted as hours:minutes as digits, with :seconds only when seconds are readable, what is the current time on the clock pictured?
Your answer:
4:04
